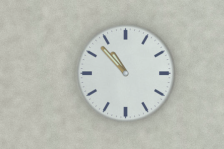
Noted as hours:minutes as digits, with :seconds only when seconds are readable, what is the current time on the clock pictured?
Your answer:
10:53
